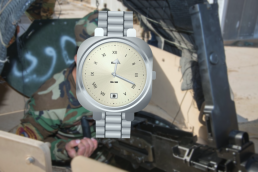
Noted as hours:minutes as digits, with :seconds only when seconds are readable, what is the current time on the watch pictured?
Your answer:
12:19
